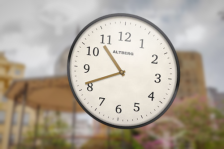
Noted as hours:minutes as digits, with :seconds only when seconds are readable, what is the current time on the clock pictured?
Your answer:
10:41
